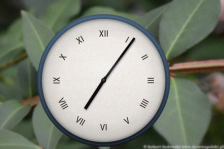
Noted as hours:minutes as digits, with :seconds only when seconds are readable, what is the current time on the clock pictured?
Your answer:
7:06
